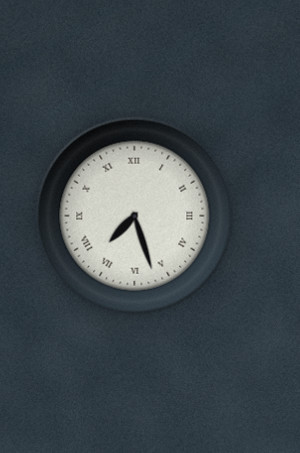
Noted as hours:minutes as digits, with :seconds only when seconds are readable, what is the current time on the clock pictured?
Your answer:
7:27
